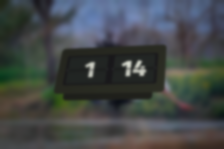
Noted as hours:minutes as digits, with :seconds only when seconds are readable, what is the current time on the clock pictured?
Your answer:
1:14
